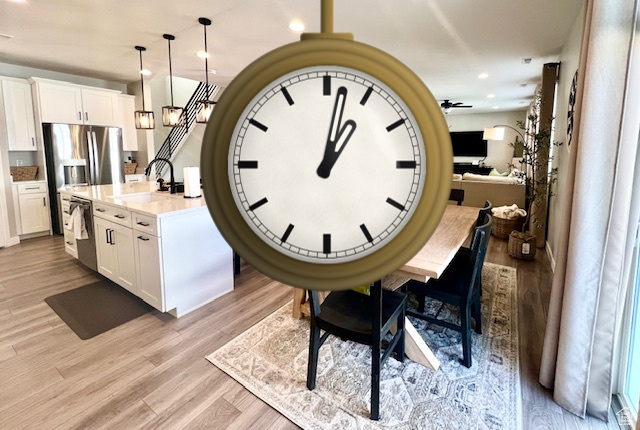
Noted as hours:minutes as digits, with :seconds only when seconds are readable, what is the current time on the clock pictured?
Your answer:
1:02
